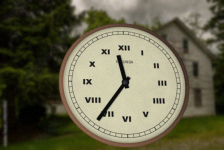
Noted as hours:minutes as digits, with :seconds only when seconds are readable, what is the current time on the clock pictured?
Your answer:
11:36
